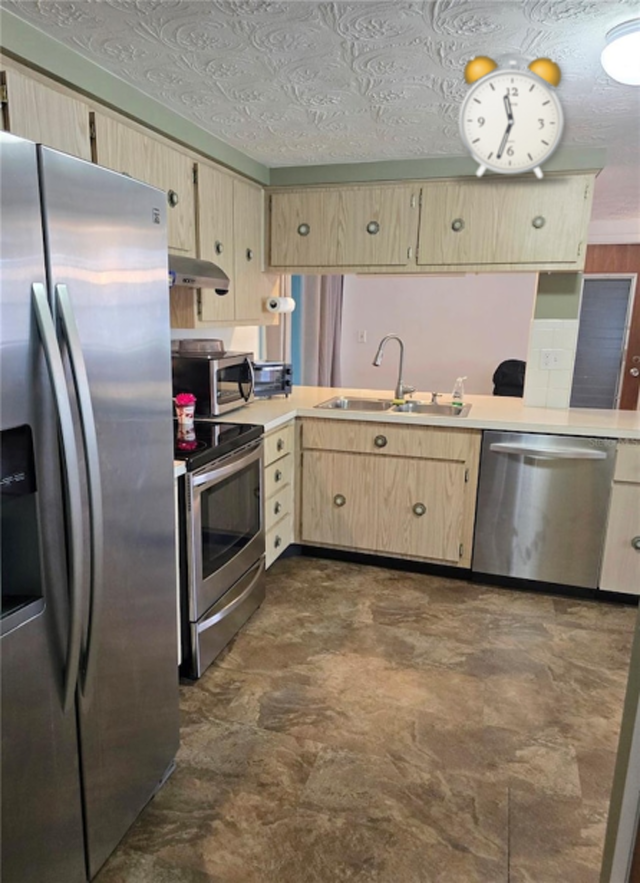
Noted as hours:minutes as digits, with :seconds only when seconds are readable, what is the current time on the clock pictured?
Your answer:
11:33
